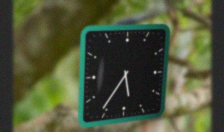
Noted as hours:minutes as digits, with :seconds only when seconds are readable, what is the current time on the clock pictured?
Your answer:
5:36
